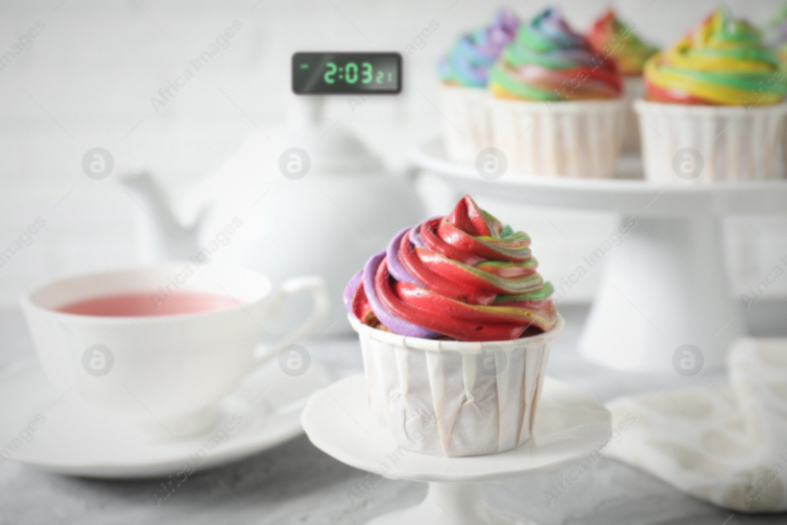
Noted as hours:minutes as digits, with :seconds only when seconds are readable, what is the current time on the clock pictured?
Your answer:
2:03
